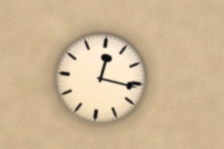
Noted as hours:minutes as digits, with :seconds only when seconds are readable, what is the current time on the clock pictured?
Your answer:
12:16
